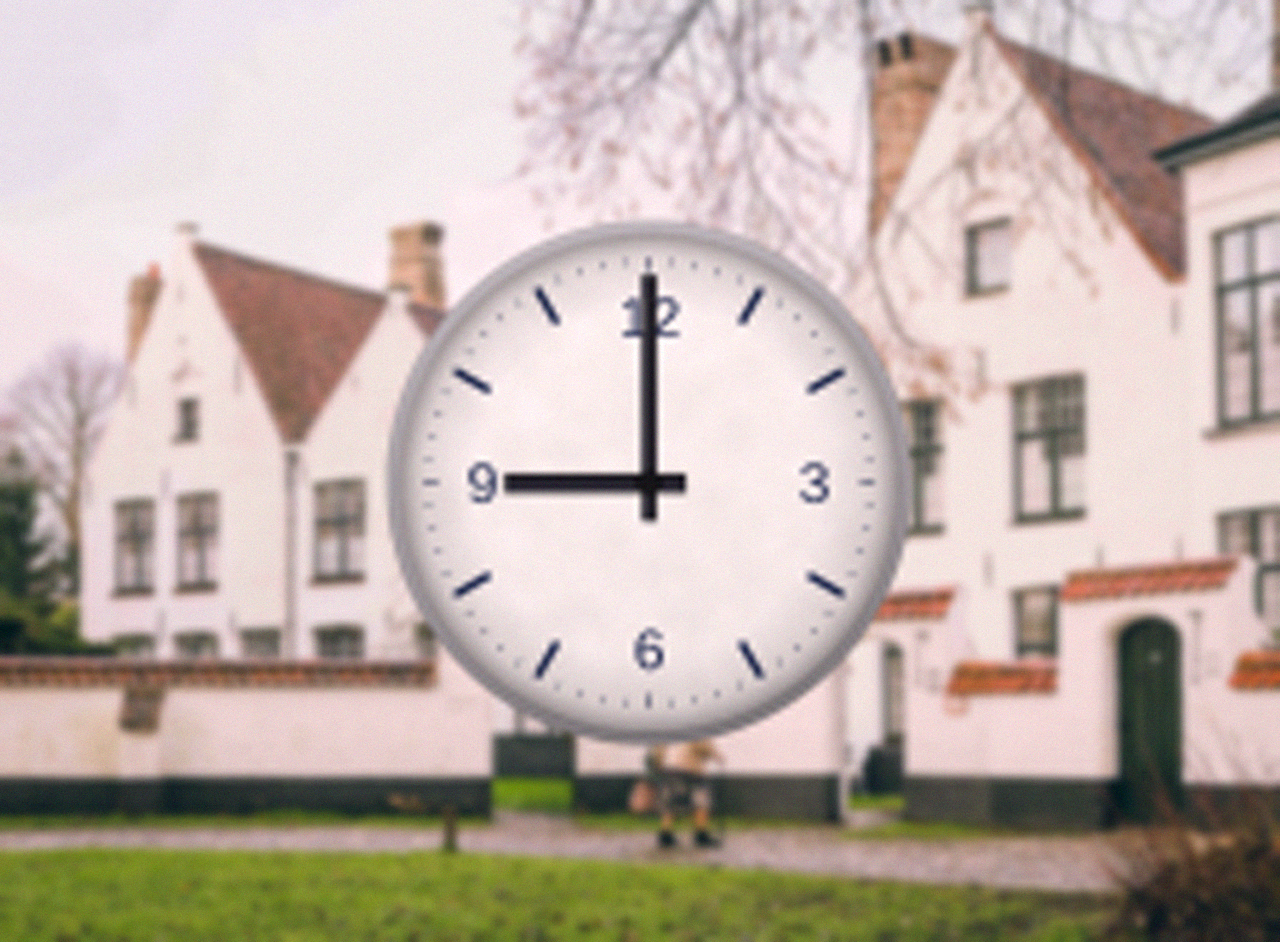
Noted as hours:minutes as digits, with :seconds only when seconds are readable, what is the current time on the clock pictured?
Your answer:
9:00
